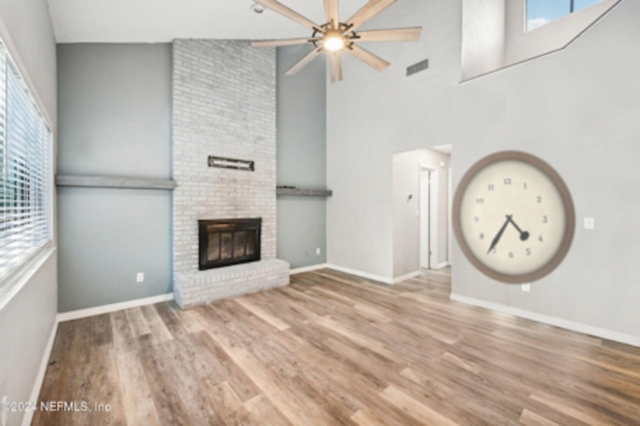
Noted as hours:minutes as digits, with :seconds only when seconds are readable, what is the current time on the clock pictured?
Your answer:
4:36
